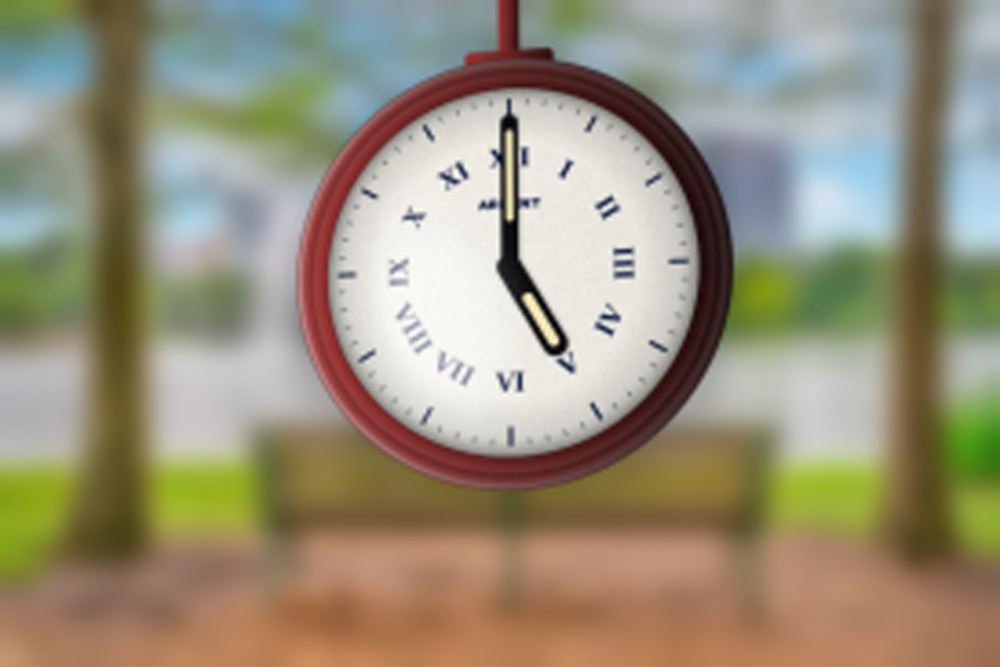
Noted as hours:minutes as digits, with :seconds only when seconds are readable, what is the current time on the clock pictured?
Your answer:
5:00
